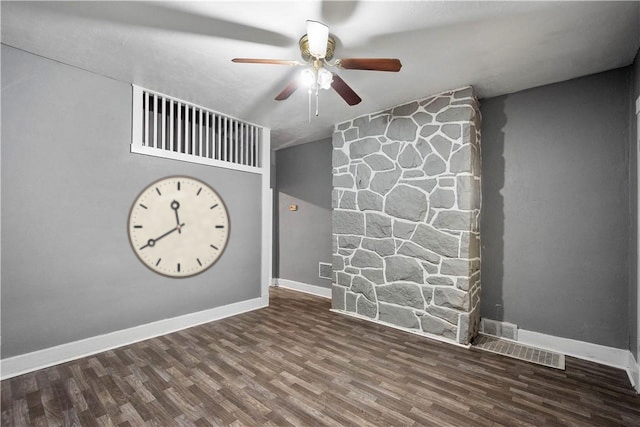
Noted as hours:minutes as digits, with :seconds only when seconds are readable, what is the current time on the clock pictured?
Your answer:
11:40
